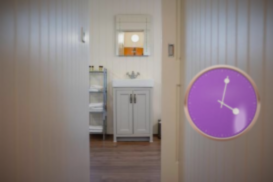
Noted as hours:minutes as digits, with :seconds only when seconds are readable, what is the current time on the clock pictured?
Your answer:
4:02
